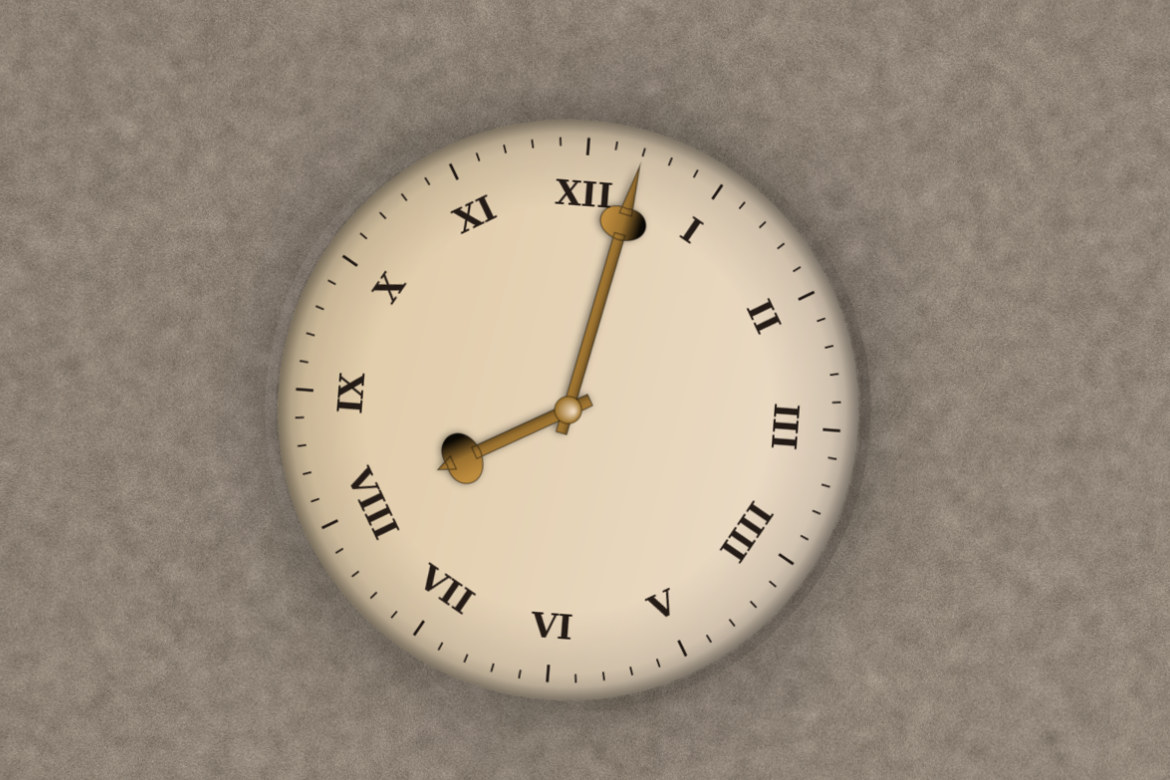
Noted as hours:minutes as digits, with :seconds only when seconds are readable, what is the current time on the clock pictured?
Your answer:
8:02
